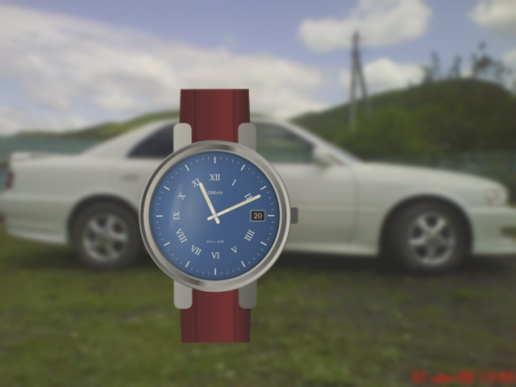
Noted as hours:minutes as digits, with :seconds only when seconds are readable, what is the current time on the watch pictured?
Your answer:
11:11
